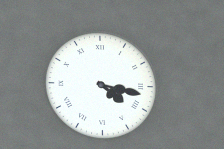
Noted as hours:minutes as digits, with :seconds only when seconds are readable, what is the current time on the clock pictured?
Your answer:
4:17
